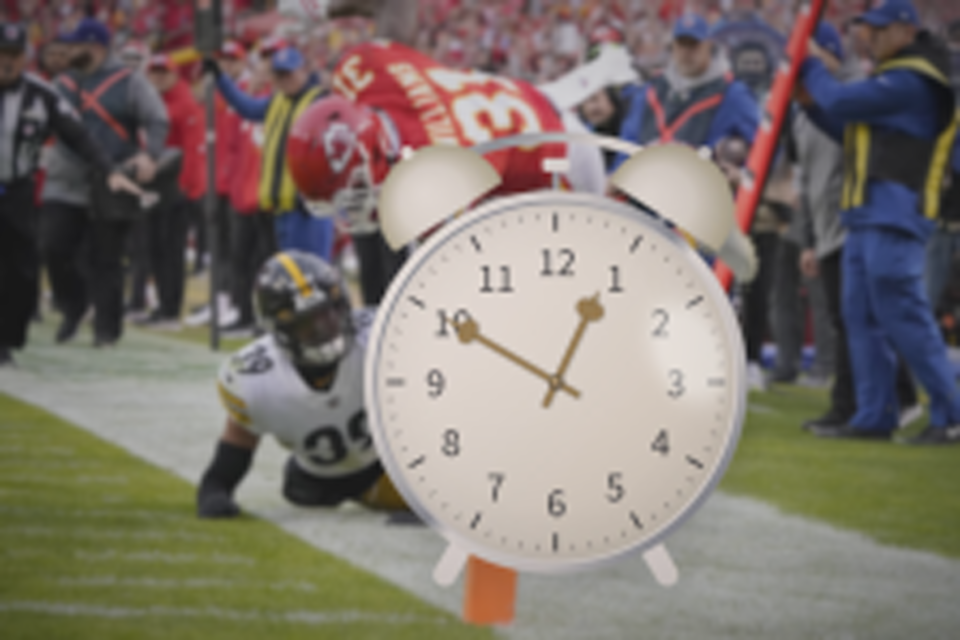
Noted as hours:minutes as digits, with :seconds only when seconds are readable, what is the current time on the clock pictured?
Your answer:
12:50
